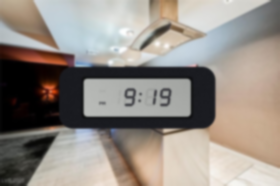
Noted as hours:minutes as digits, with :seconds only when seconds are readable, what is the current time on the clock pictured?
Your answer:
9:19
